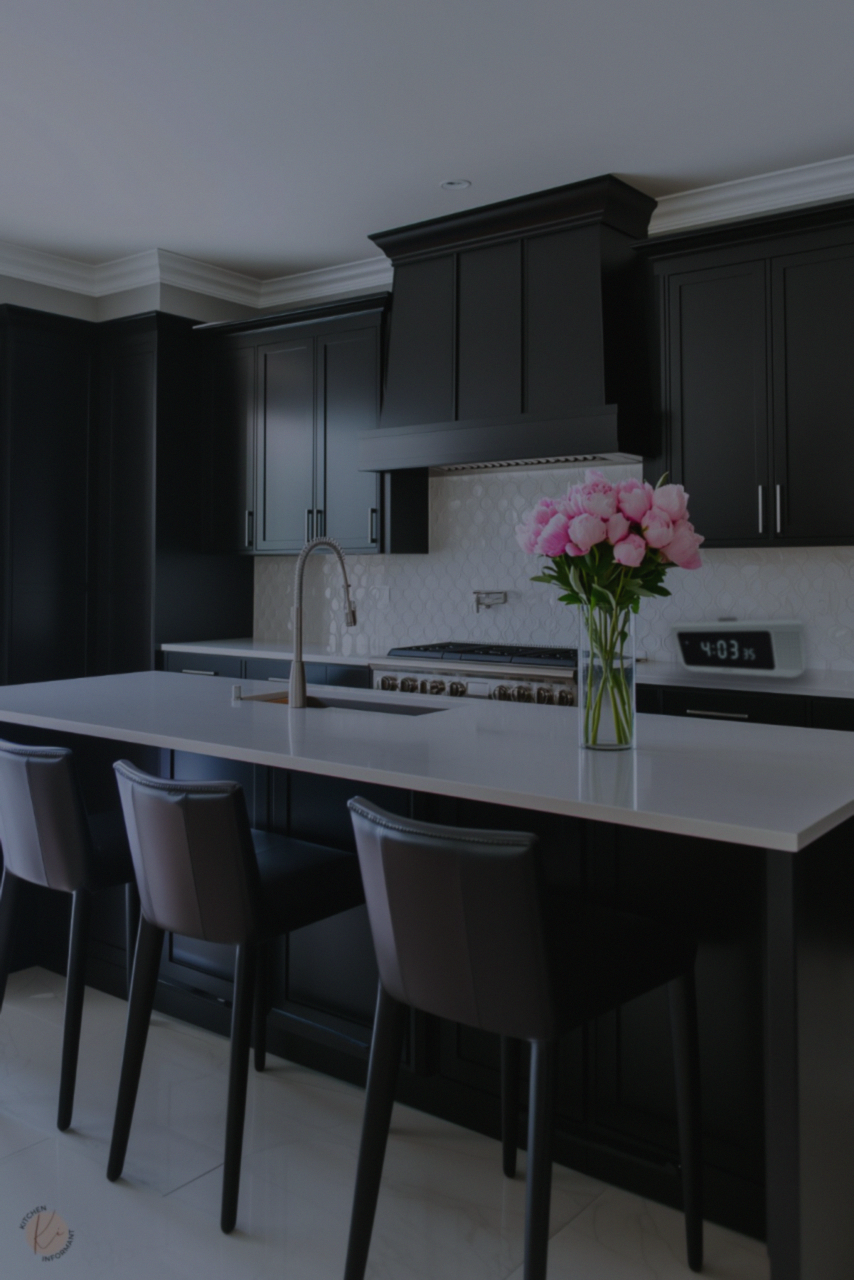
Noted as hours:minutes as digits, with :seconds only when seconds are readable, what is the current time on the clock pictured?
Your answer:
4:03
